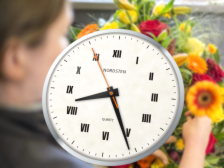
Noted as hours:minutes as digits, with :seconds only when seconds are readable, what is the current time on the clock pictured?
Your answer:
8:25:55
